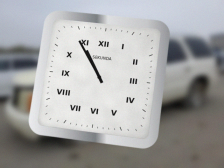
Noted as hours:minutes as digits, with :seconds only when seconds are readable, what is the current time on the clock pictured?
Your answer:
10:54
